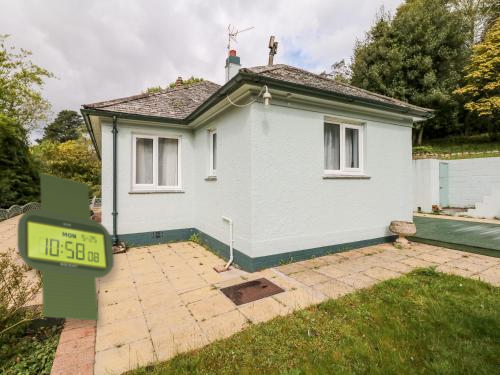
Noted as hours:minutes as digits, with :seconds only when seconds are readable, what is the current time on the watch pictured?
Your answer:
10:58:08
